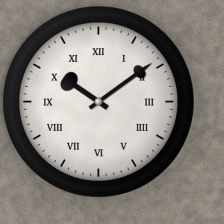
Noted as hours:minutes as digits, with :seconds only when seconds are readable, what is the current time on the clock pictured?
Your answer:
10:09
